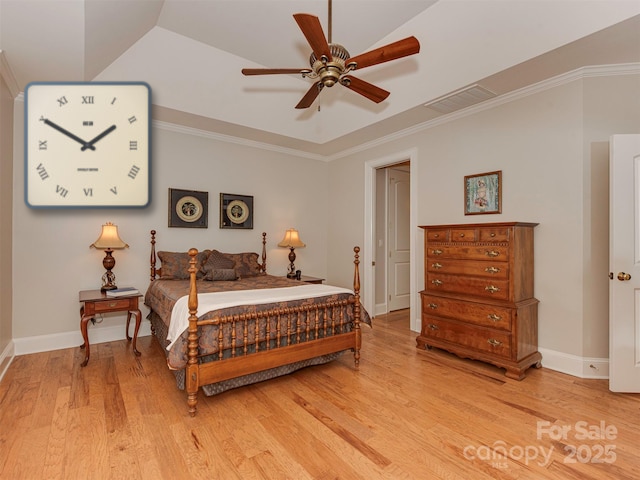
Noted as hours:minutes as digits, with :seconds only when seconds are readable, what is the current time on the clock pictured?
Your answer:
1:50
